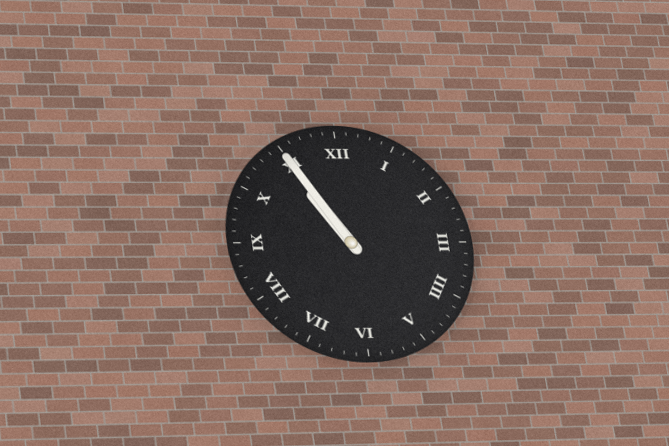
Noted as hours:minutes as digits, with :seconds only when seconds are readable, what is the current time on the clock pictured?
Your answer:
10:55
